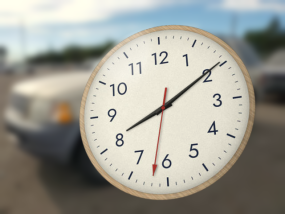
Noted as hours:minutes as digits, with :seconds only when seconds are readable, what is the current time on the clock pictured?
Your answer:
8:09:32
